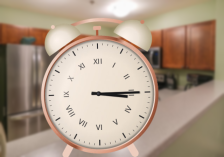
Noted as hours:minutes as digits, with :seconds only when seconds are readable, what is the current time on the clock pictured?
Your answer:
3:15
